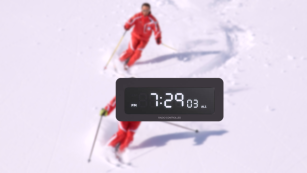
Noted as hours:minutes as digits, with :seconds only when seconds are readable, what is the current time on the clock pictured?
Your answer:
7:29:03
